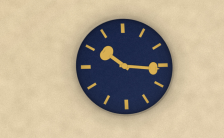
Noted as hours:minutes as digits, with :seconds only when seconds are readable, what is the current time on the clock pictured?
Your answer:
10:16
